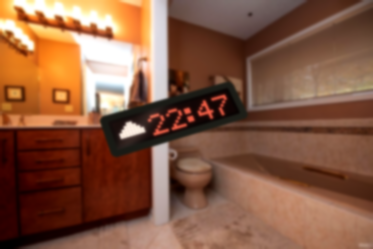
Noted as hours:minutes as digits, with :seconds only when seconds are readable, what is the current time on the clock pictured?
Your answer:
22:47
